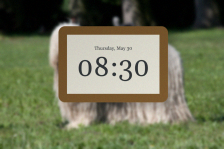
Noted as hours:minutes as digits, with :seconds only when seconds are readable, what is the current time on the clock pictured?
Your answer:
8:30
